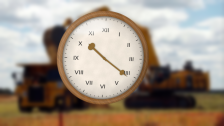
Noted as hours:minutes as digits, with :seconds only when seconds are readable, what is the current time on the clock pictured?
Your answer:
10:21
